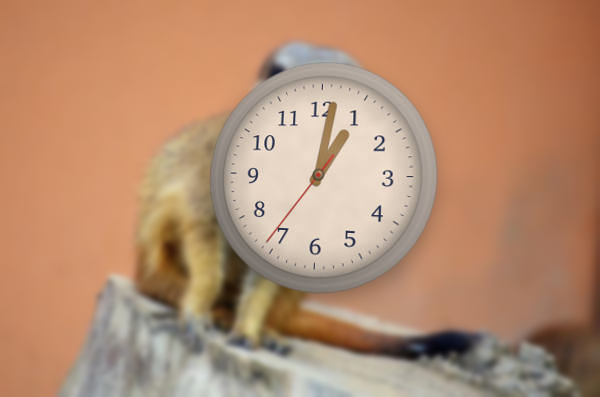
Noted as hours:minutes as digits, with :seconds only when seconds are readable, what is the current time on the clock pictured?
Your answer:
1:01:36
